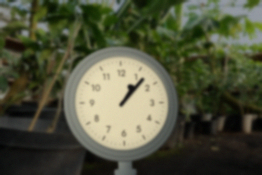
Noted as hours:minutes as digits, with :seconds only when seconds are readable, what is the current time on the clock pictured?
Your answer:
1:07
